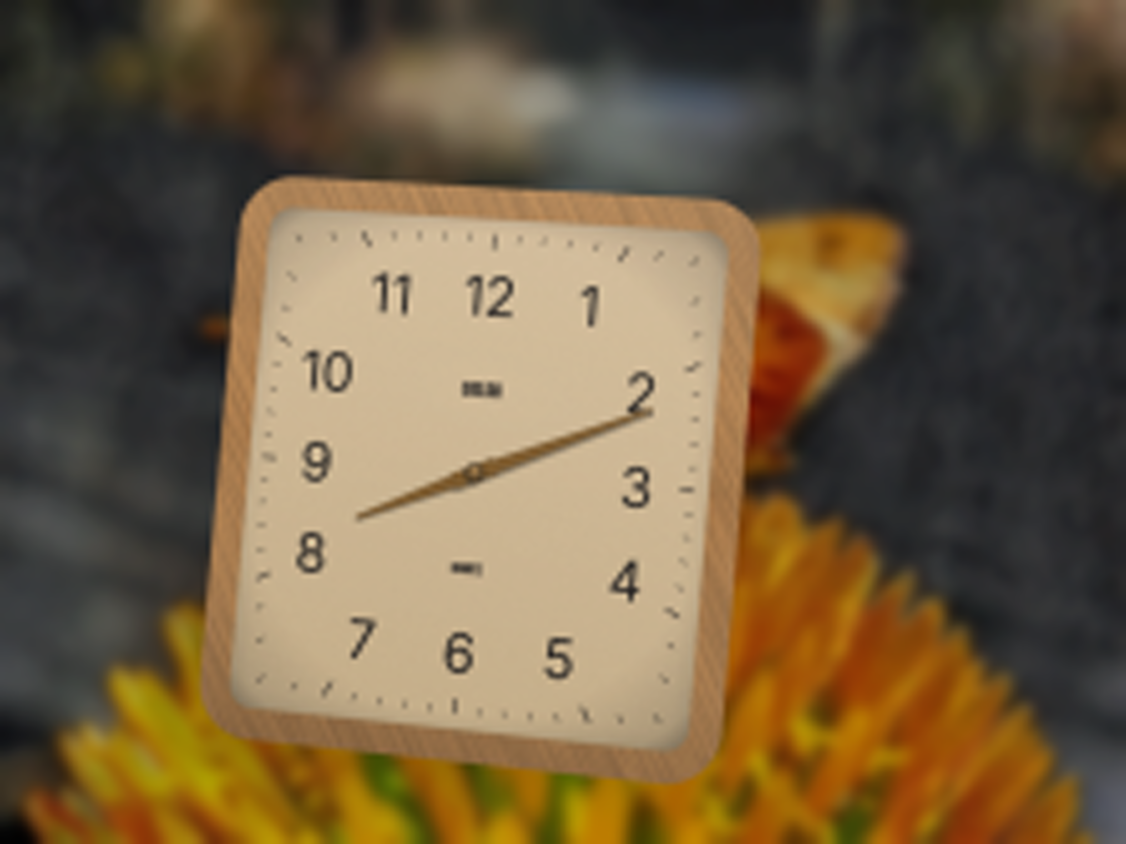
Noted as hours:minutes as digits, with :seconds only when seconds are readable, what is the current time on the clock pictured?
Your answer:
8:11
